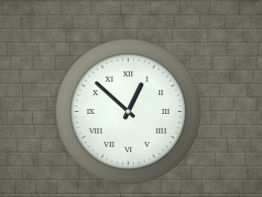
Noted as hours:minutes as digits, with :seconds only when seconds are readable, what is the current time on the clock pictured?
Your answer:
12:52
